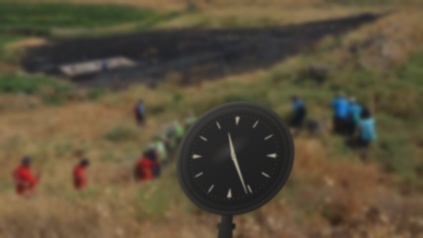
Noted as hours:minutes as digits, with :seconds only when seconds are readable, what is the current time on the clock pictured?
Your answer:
11:26
